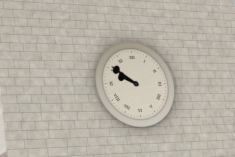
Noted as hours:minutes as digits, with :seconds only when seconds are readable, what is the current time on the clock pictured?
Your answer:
9:51
